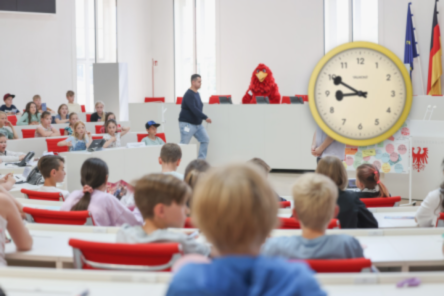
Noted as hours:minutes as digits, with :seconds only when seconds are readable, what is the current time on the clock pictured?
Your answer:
8:50
